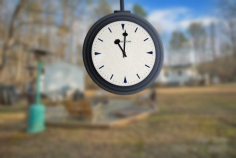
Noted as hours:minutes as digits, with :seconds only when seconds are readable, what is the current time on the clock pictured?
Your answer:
11:01
